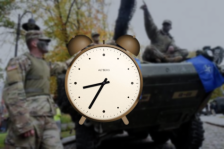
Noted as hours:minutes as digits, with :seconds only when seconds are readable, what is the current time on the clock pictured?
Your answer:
8:35
